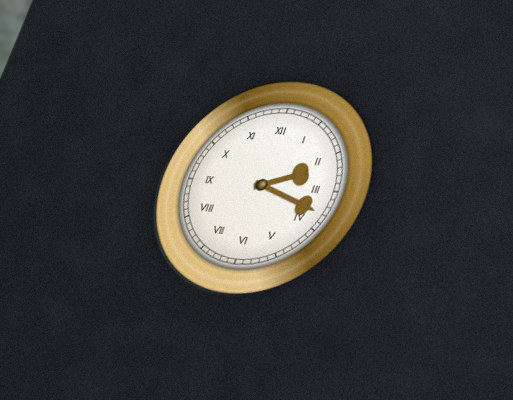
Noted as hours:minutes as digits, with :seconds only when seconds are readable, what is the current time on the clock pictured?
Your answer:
2:18
